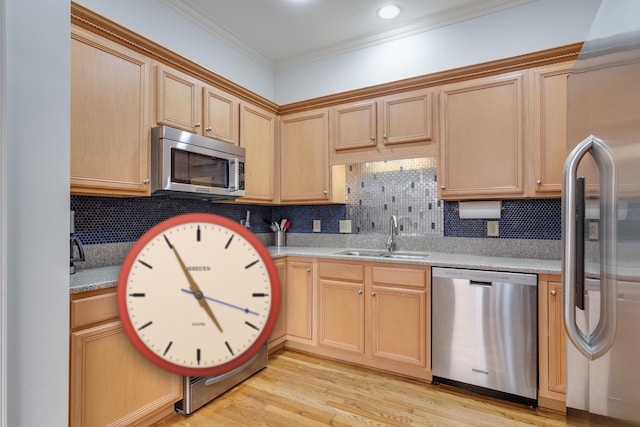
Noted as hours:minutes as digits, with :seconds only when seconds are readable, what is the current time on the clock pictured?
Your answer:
4:55:18
